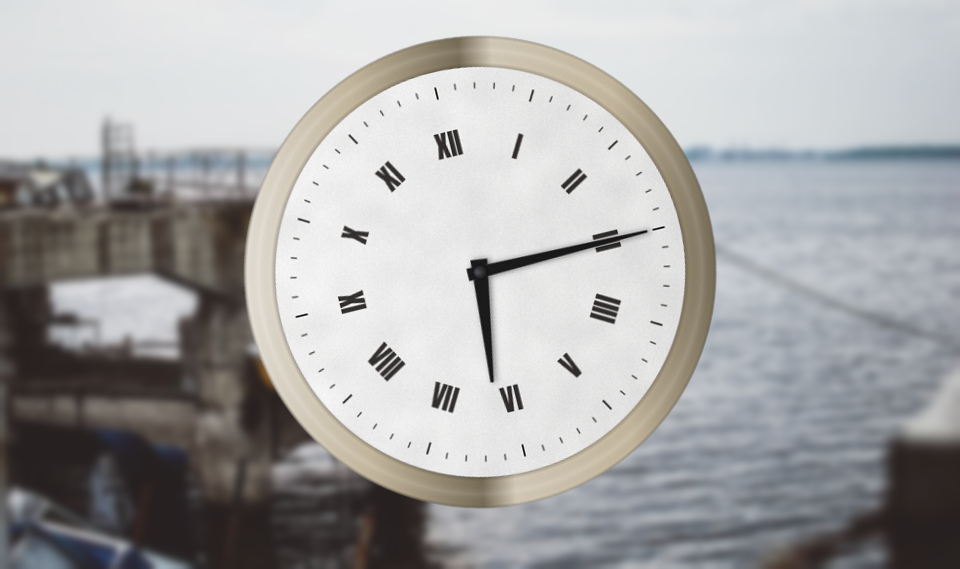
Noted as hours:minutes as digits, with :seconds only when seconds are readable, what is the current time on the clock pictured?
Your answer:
6:15
